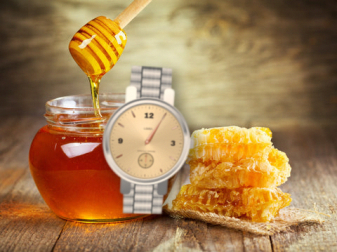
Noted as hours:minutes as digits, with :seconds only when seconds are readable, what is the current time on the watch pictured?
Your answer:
1:05
